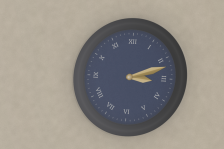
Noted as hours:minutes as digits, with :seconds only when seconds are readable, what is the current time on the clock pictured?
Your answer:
3:12
